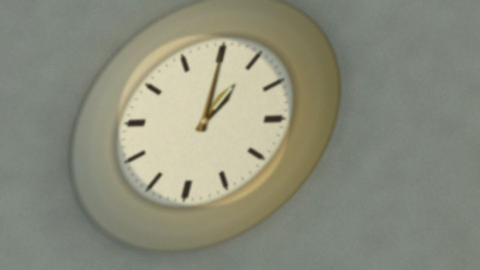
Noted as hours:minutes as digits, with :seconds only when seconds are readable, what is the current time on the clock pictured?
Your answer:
1:00
